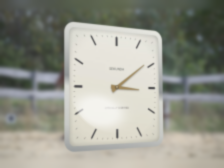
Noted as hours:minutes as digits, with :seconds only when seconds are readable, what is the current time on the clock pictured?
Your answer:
3:09
